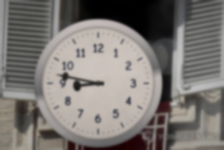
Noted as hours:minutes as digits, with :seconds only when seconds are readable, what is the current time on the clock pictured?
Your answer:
8:47
